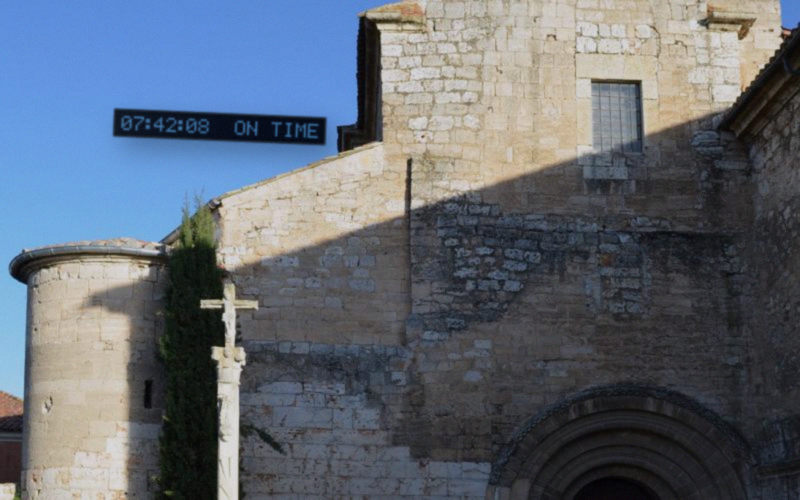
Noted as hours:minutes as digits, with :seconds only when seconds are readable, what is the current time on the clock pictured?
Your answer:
7:42:08
